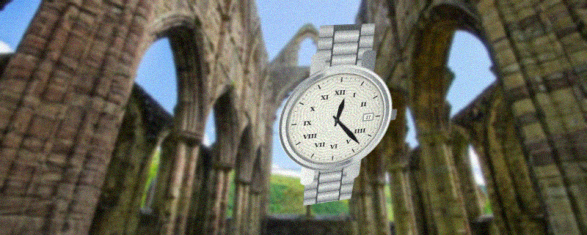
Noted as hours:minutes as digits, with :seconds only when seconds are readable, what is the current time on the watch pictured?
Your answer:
12:23
